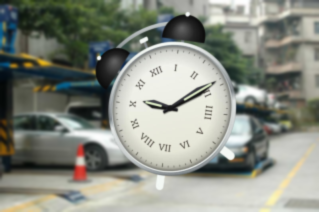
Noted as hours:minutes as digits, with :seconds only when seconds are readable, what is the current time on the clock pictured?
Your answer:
10:14
